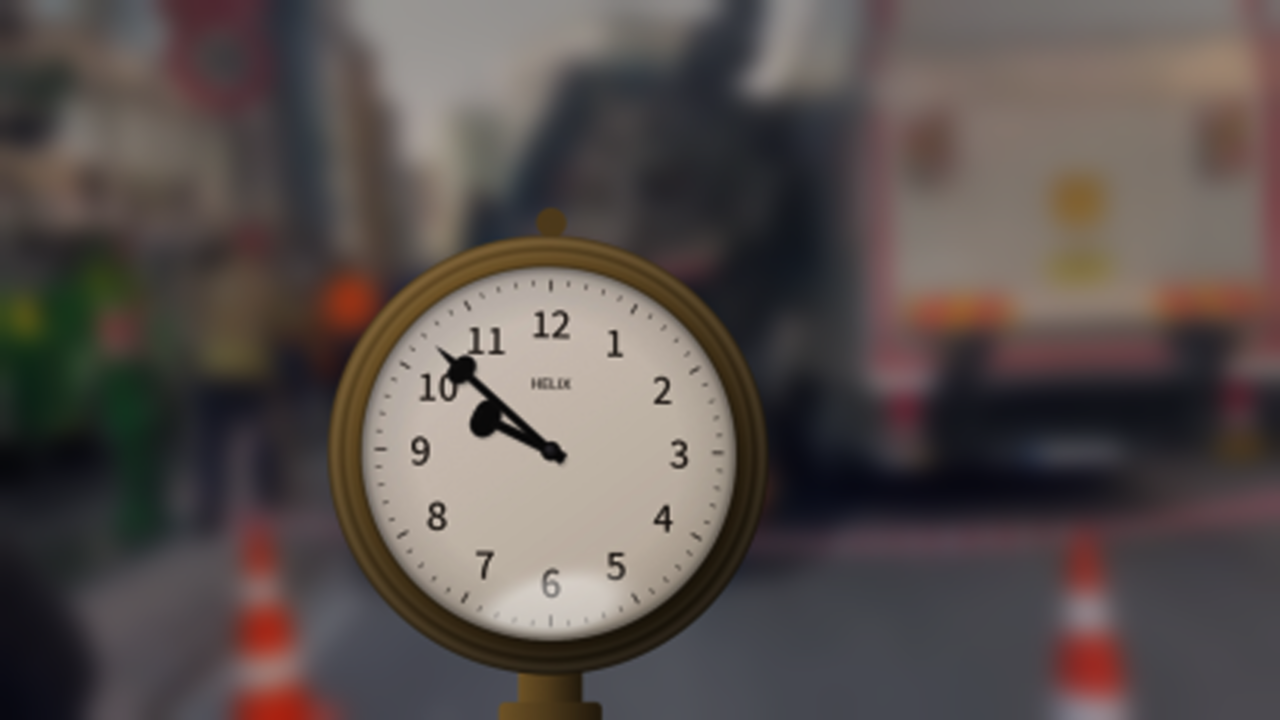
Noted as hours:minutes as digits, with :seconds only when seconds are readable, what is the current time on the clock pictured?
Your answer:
9:52
